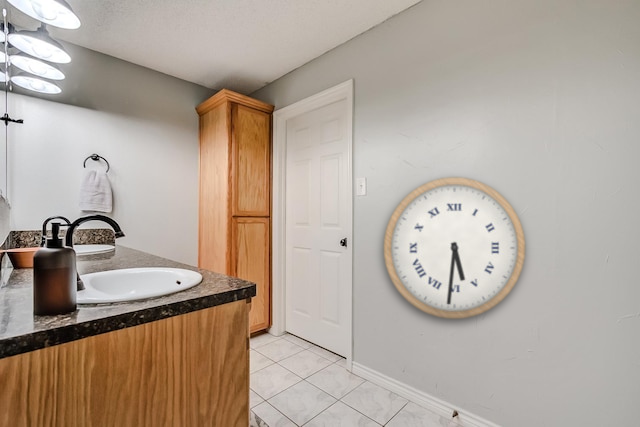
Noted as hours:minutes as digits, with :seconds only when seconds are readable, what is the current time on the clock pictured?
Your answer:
5:31
